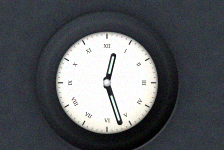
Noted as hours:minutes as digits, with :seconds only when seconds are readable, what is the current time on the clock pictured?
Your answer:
12:27
